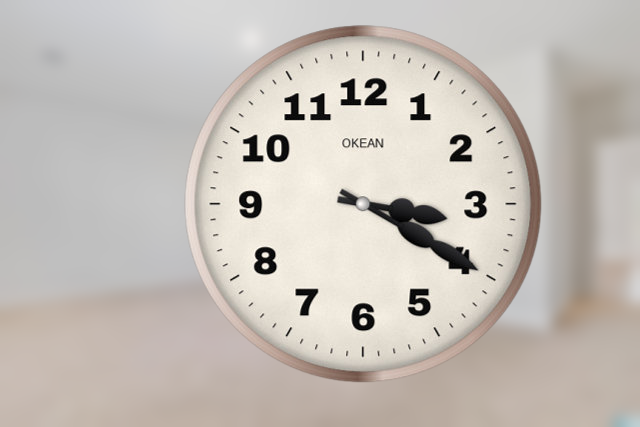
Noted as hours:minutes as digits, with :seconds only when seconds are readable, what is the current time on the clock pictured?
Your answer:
3:20
